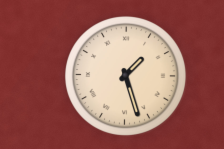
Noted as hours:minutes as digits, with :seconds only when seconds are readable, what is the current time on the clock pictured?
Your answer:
1:27
